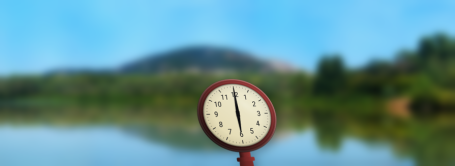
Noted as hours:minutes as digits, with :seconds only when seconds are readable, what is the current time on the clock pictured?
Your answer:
6:00
